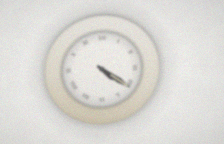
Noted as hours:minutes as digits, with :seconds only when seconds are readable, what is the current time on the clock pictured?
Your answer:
4:21
